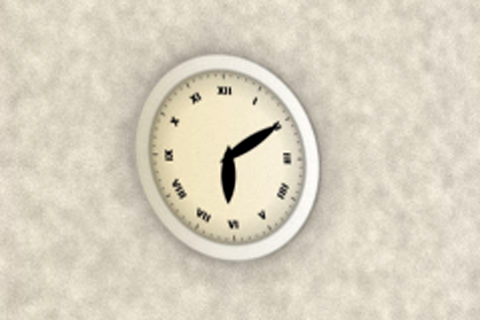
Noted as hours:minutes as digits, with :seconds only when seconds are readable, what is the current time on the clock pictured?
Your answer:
6:10
